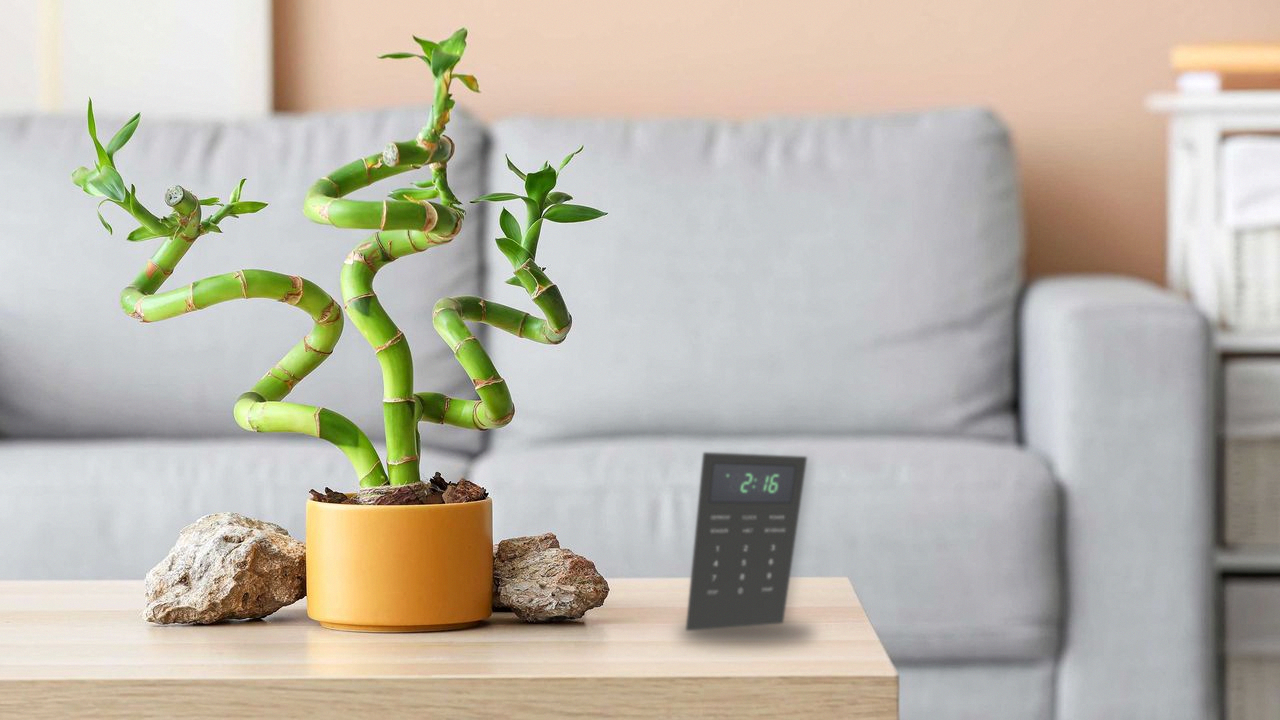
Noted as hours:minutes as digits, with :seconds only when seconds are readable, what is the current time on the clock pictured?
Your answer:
2:16
